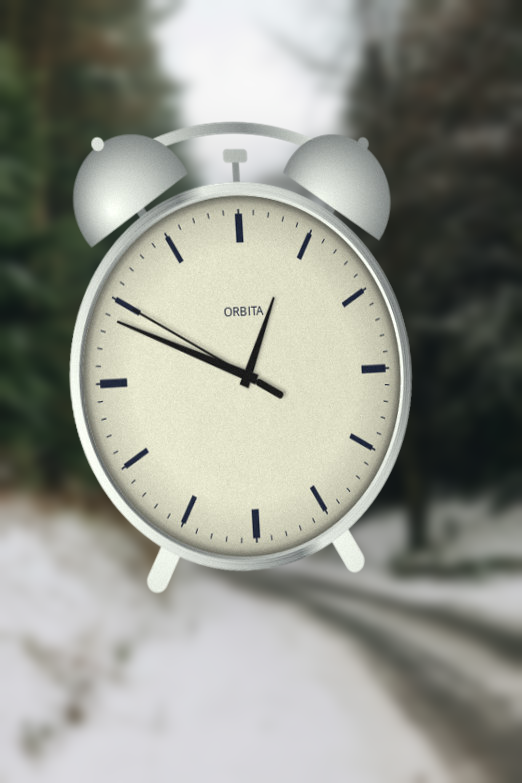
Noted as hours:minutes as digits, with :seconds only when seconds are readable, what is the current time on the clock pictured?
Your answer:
12:48:50
